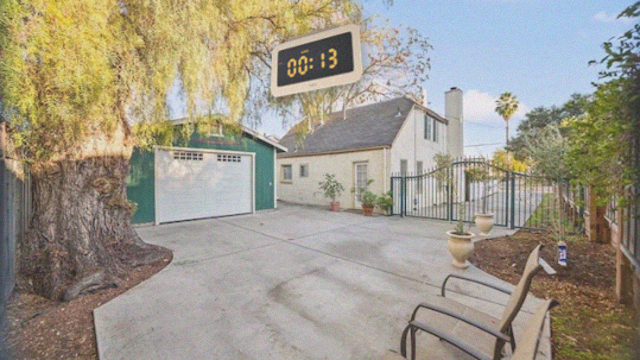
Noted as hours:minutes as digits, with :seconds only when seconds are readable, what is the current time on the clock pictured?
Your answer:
0:13
